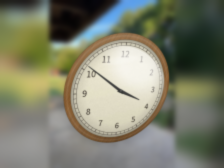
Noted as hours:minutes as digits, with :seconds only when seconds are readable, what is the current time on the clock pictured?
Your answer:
3:51
